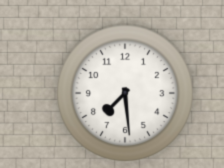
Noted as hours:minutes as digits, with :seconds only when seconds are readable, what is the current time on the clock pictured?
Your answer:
7:29
